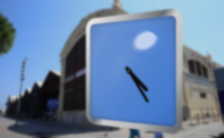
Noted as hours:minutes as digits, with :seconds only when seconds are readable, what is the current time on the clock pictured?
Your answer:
4:24
